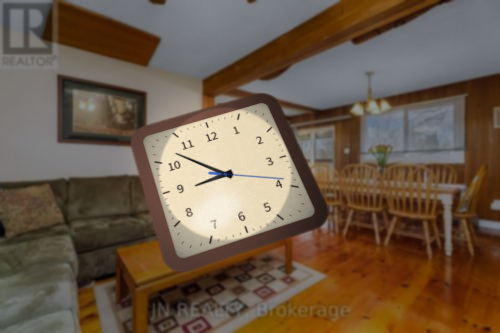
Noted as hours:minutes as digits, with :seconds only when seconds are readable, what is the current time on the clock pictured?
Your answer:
8:52:19
